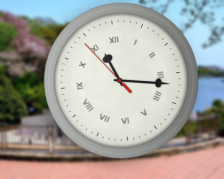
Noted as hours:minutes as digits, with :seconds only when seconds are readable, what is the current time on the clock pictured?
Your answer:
11:16:54
